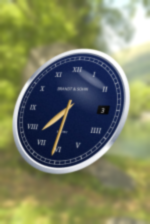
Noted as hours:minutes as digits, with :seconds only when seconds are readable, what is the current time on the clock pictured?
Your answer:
7:31
